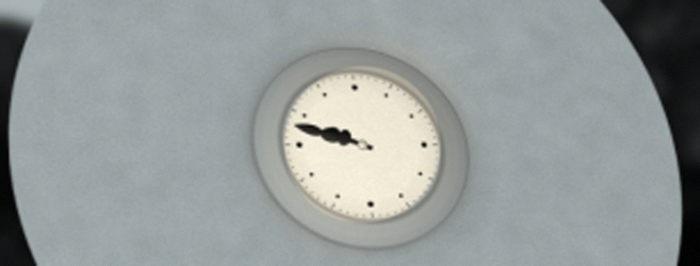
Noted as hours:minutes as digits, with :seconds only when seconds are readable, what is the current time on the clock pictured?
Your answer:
9:48
